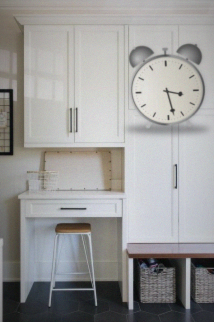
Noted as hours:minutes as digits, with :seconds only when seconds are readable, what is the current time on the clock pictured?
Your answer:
3:28
